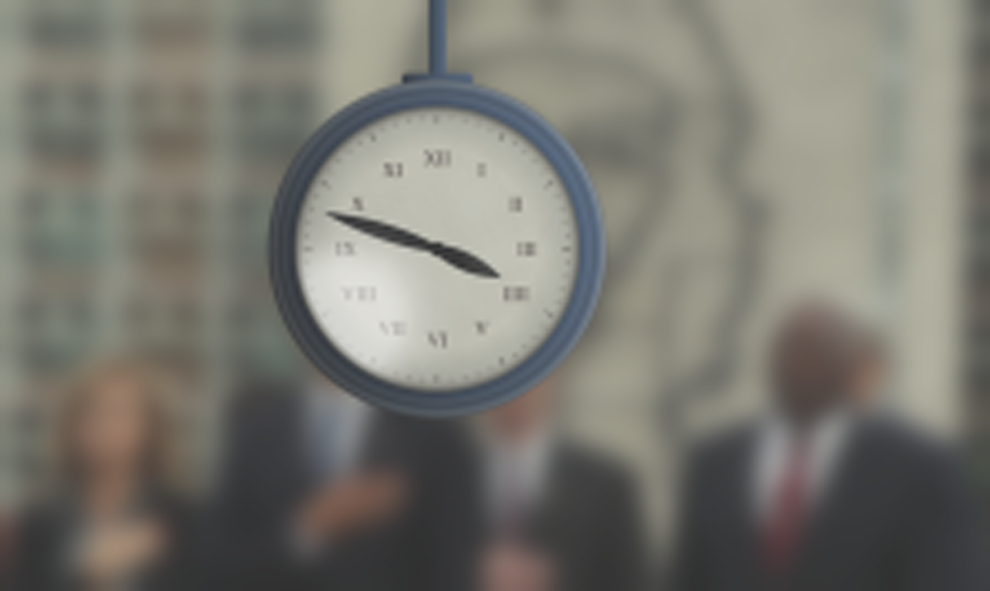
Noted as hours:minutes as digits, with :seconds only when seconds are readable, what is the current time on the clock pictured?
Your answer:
3:48
